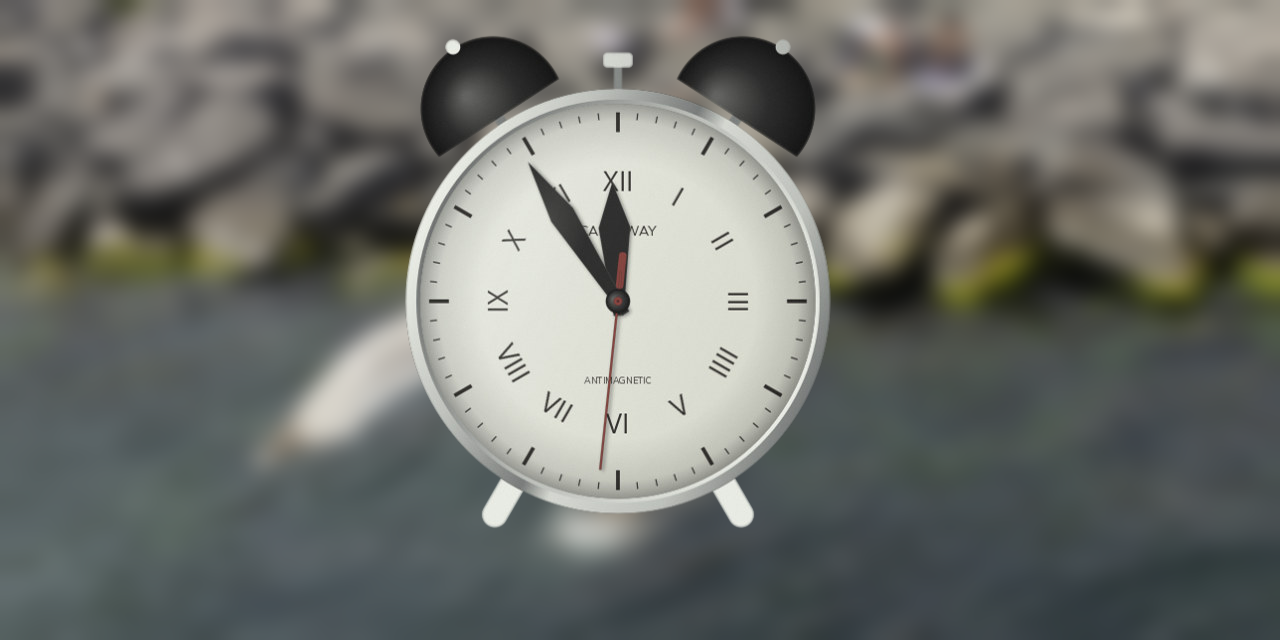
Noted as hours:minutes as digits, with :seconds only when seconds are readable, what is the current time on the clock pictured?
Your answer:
11:54:31
